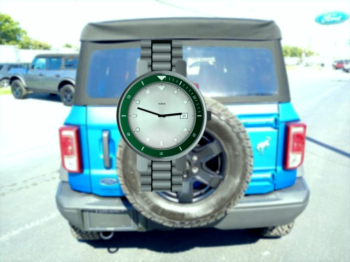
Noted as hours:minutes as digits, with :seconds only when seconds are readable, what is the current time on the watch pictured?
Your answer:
2:48
